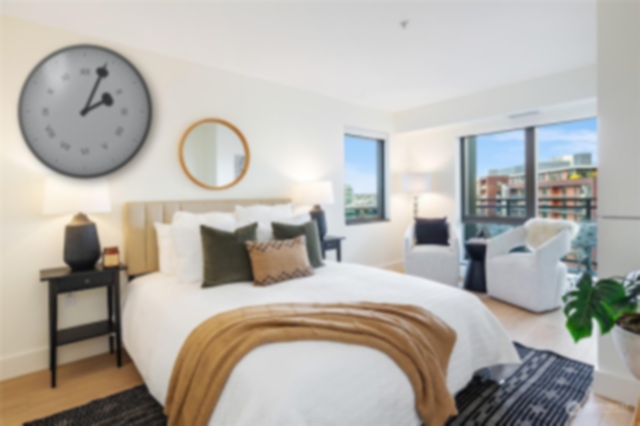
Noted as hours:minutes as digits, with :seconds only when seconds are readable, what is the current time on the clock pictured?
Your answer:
2:04
